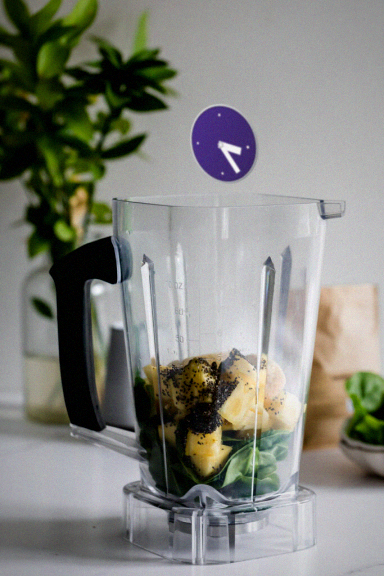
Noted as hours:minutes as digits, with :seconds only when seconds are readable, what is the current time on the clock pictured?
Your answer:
3:24
